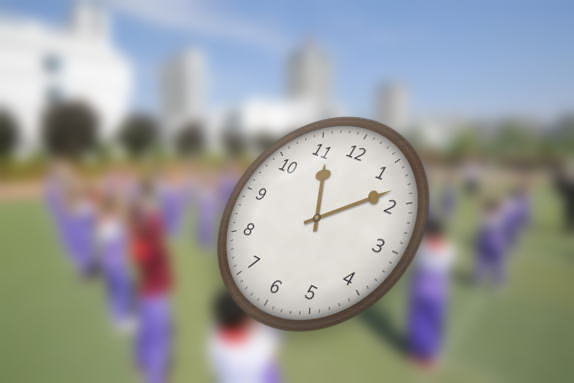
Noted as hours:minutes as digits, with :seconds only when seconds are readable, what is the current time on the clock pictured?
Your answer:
11:08
